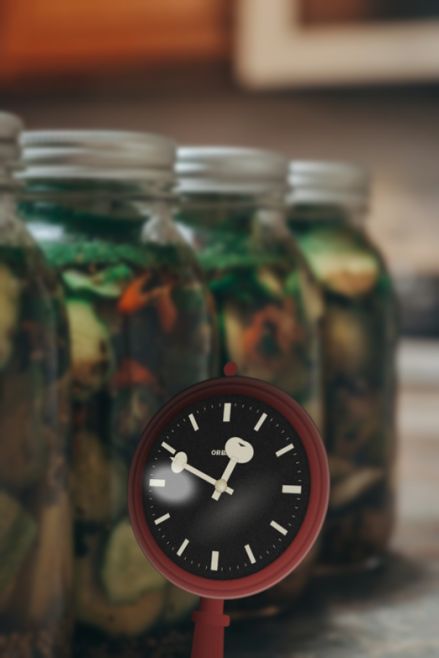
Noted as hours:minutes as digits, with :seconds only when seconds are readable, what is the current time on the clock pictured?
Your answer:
12:49
